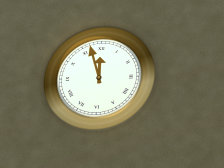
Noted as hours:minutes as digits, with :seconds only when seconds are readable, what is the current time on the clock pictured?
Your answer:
11:57
